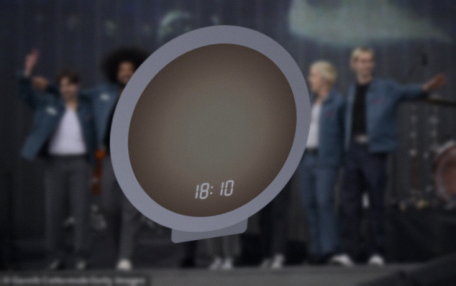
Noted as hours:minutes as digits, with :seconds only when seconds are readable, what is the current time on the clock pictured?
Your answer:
18:10
